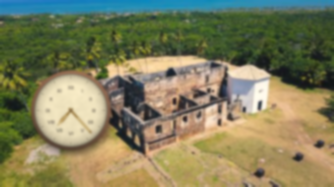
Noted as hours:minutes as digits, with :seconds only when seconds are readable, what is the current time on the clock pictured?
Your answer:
7:23
